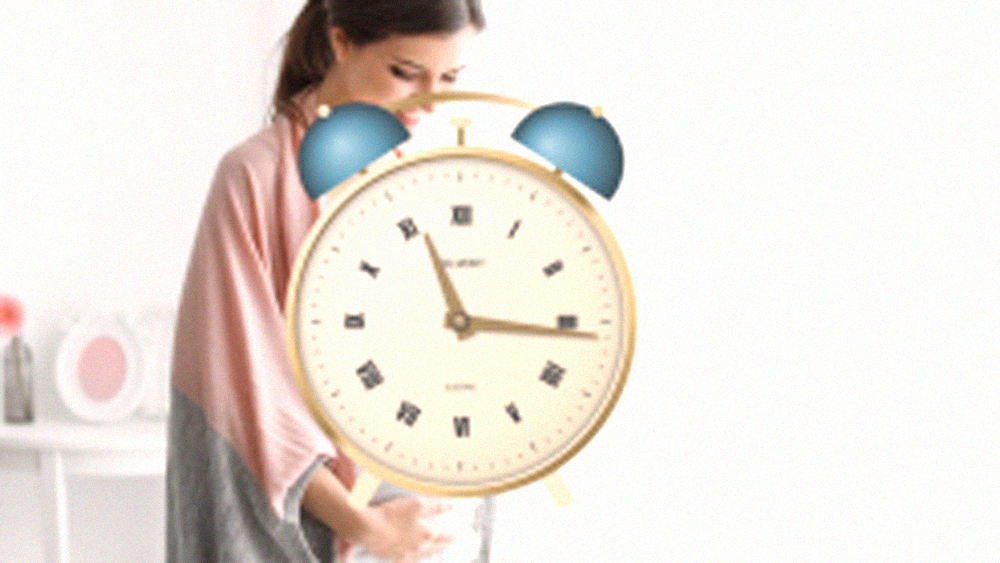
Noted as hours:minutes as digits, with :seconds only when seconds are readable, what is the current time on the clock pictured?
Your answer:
11:16
